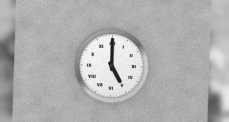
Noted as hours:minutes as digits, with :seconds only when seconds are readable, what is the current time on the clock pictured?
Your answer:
5:00
